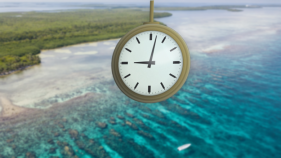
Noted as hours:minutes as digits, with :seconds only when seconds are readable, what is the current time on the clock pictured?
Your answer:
9:02
